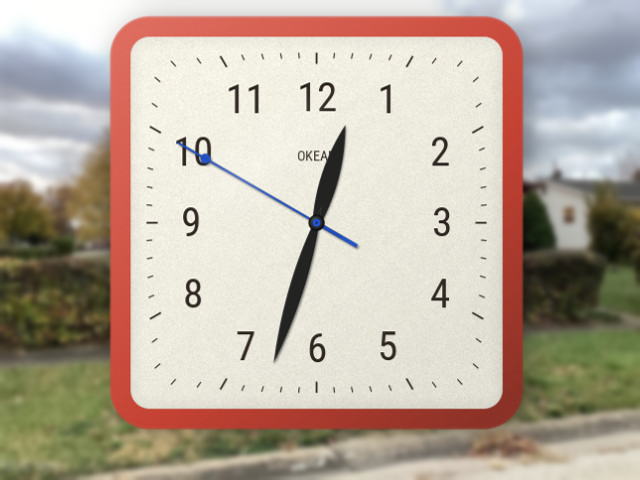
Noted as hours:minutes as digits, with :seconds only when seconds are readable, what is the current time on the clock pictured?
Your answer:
12:32:50
